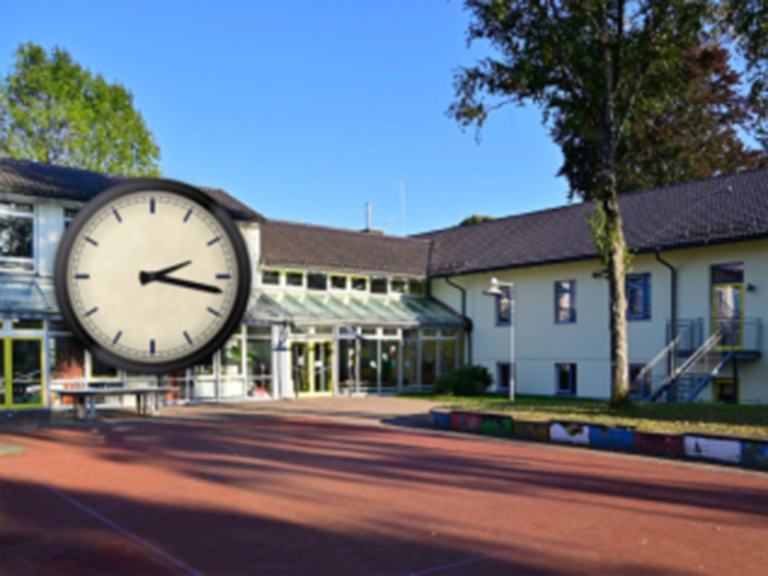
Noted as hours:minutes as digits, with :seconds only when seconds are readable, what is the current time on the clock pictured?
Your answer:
2:17
